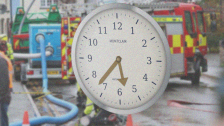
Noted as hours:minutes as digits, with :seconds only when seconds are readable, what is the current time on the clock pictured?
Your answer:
5:37
